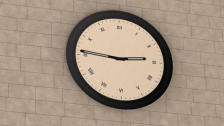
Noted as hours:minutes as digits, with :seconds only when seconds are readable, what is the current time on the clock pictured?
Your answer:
2:46
